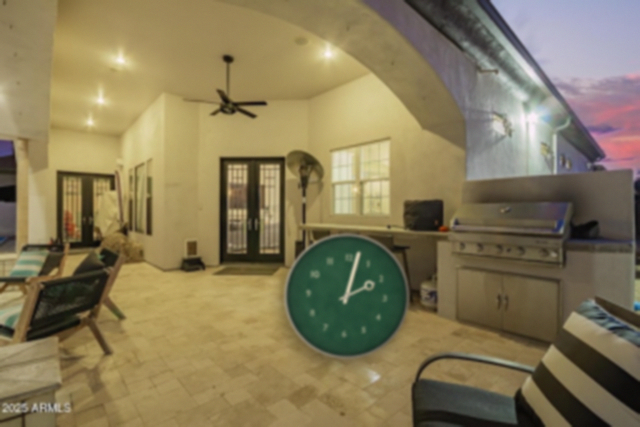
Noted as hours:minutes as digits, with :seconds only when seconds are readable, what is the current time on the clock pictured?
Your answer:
2:02
